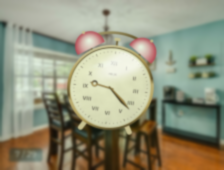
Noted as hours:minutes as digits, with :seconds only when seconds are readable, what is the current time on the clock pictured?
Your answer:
9:22
